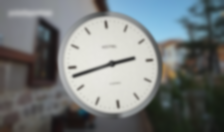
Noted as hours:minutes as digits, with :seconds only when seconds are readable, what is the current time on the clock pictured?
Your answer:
2:43
